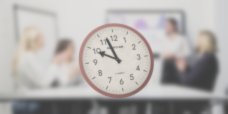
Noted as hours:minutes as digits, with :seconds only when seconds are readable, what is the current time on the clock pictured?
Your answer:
9:57
